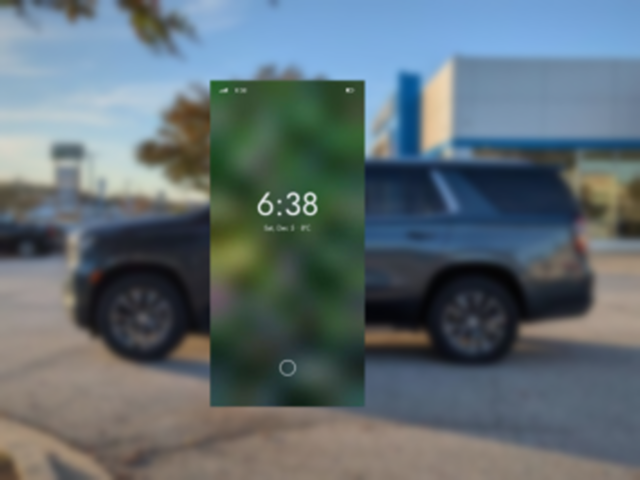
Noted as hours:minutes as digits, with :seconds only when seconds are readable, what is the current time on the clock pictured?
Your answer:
6:38
